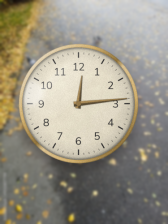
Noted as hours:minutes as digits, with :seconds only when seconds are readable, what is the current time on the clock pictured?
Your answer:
12:14
